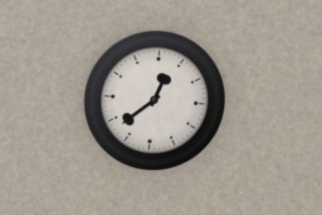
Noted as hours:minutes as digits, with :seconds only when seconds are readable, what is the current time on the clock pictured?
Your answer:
12:38
